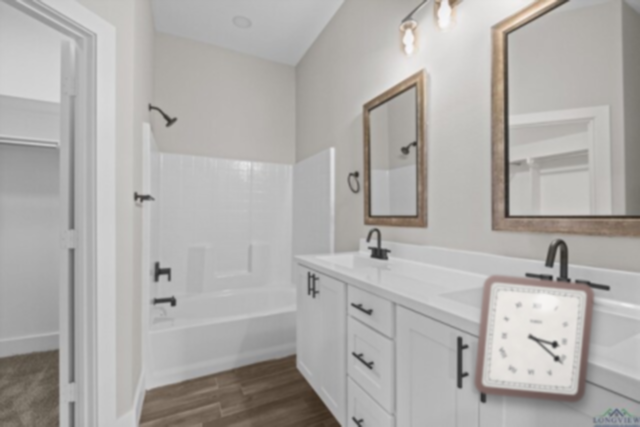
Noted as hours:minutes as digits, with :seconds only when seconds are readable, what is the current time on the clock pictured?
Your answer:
3:21
